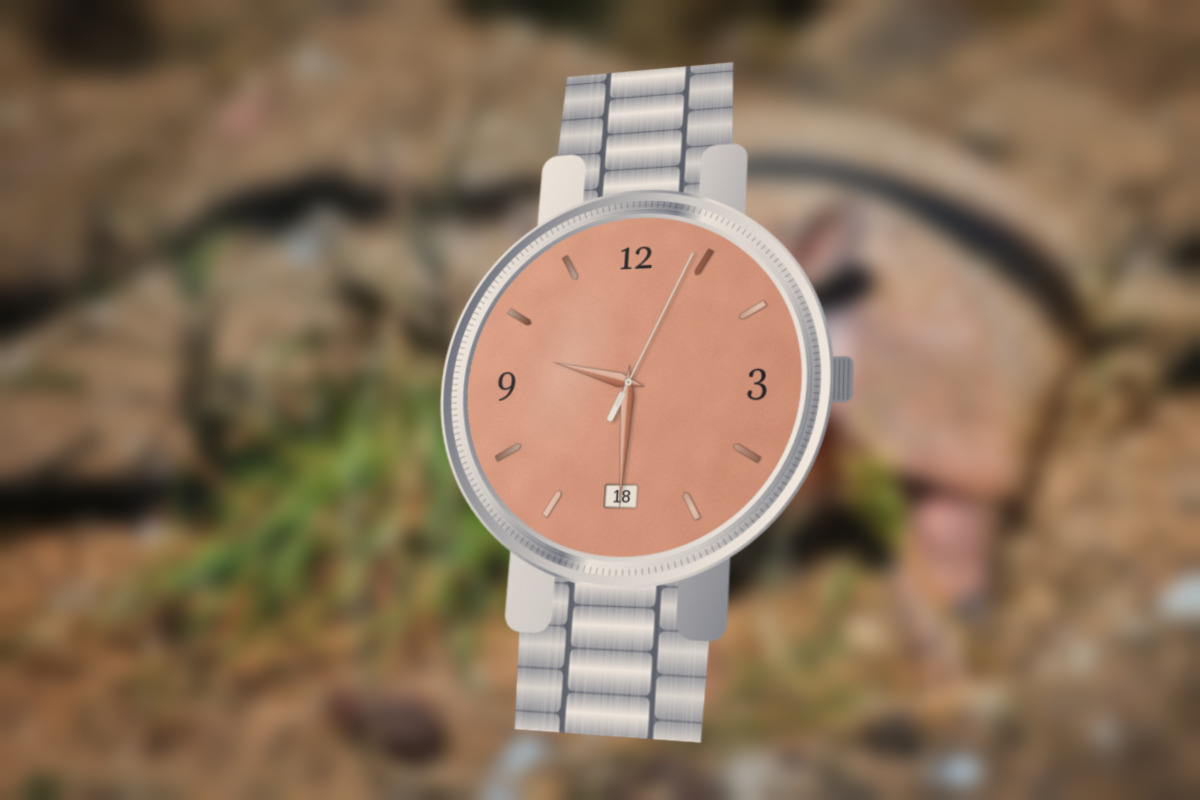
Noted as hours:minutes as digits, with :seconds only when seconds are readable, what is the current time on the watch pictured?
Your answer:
9:30:04
